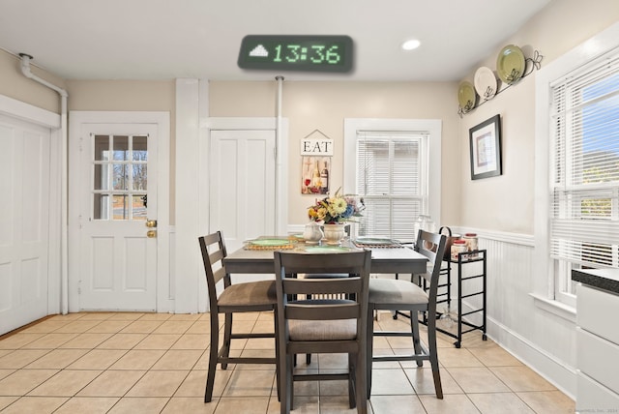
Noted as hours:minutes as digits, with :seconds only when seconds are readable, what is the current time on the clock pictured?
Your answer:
13:36
